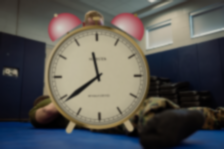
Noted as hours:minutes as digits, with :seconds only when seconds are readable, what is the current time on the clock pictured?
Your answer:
11:39
